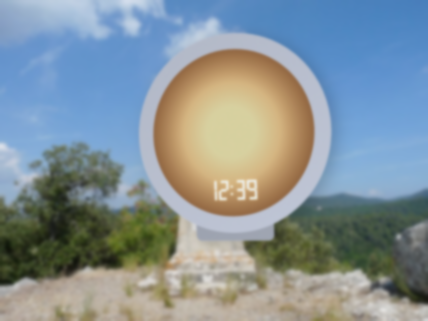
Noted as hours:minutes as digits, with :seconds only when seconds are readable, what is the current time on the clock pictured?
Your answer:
12:39
